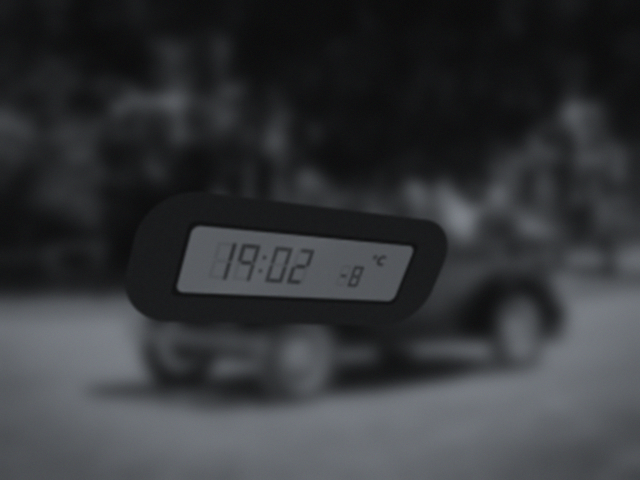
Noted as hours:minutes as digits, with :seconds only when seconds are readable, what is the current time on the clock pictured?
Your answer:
19:02
